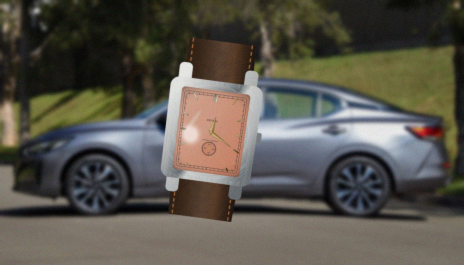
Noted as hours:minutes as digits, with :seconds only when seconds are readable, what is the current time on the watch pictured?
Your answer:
12:20
